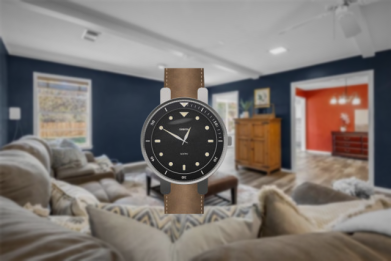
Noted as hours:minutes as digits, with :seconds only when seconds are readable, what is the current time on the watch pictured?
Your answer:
12:50
